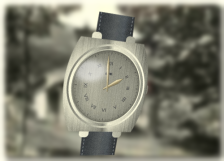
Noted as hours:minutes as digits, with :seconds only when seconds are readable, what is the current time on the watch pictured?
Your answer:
1:59
